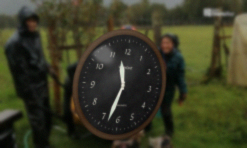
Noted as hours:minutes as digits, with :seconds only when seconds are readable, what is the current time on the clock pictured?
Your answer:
11:33
